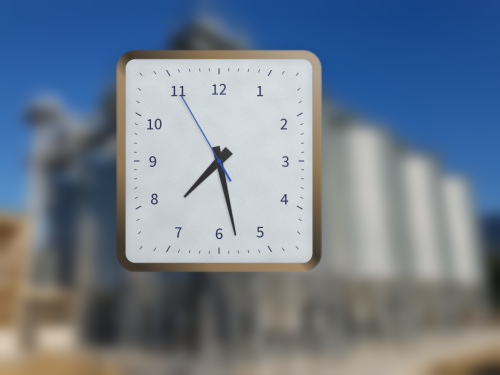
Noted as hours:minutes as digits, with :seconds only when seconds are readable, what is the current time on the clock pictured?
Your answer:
7:27:55
